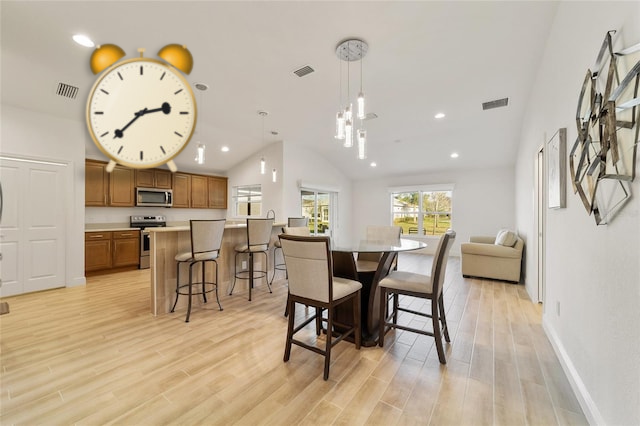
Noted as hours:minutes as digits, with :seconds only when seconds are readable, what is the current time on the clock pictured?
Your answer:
2:38
